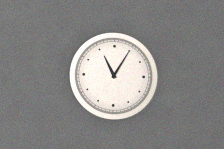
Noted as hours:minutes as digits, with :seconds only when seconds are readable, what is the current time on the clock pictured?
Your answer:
11:05
